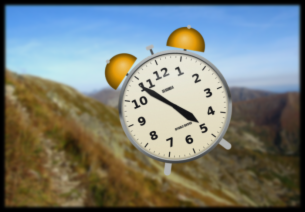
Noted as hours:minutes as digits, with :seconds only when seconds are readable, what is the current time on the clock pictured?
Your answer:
4:54
